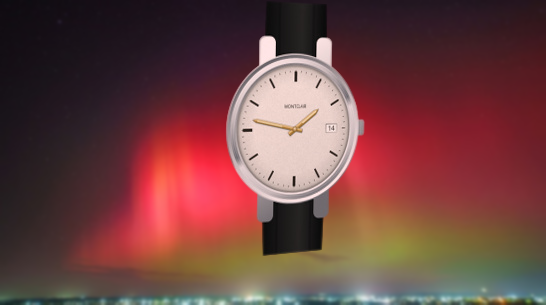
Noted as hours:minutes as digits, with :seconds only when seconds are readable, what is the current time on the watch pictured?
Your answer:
1:47
